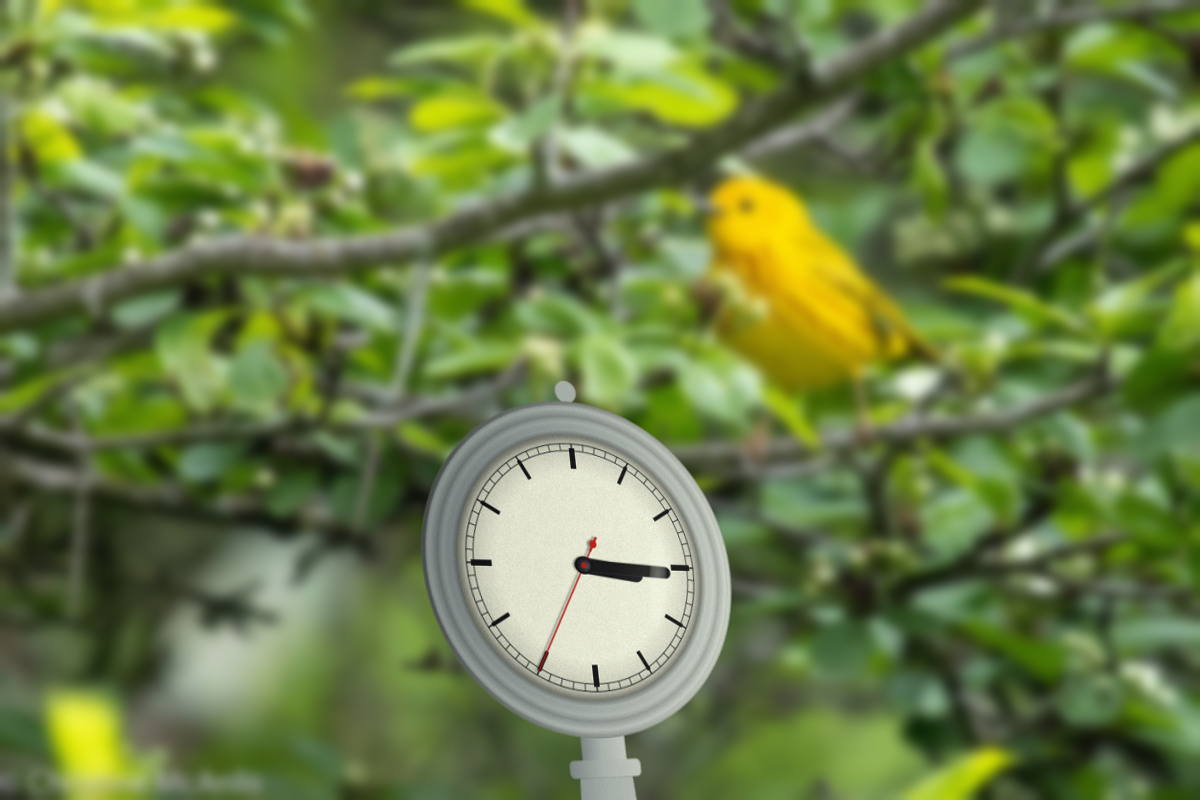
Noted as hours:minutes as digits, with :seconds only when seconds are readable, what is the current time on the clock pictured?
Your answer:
3:15:35
